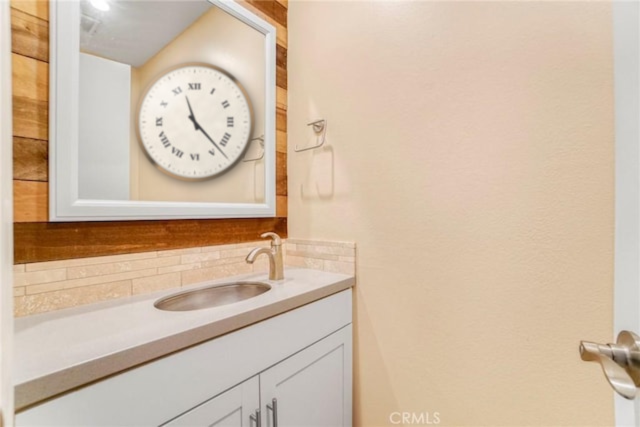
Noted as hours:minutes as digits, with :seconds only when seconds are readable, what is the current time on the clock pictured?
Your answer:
11:23
